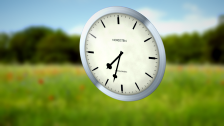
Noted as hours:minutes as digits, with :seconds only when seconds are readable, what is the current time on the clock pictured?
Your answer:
7:33
